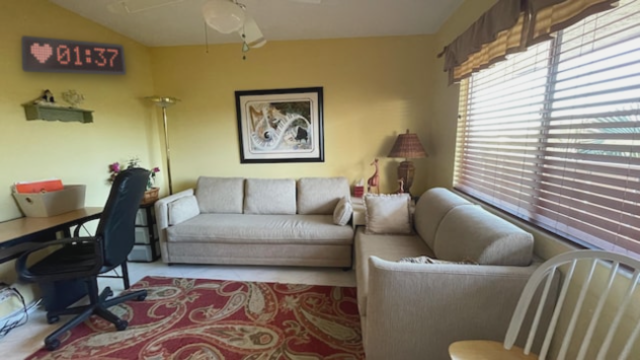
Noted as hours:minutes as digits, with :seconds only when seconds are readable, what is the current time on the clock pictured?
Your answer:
1:37
